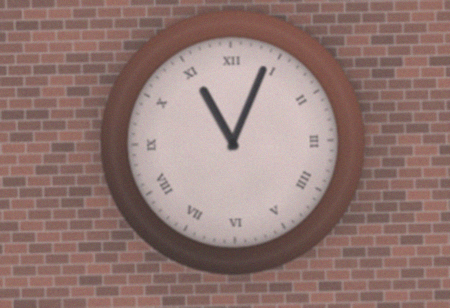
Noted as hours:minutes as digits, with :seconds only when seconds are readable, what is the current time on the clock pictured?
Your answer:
11:04
